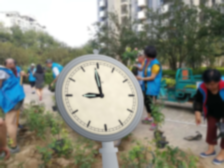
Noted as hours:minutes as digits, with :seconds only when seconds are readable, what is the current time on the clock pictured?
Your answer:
8:59
